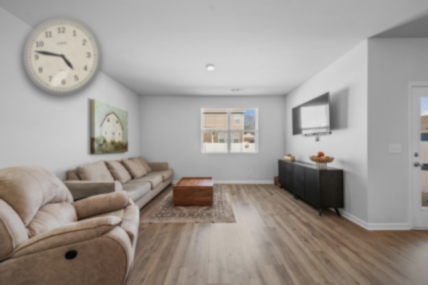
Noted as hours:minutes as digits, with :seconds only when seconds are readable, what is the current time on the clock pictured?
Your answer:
4:47
